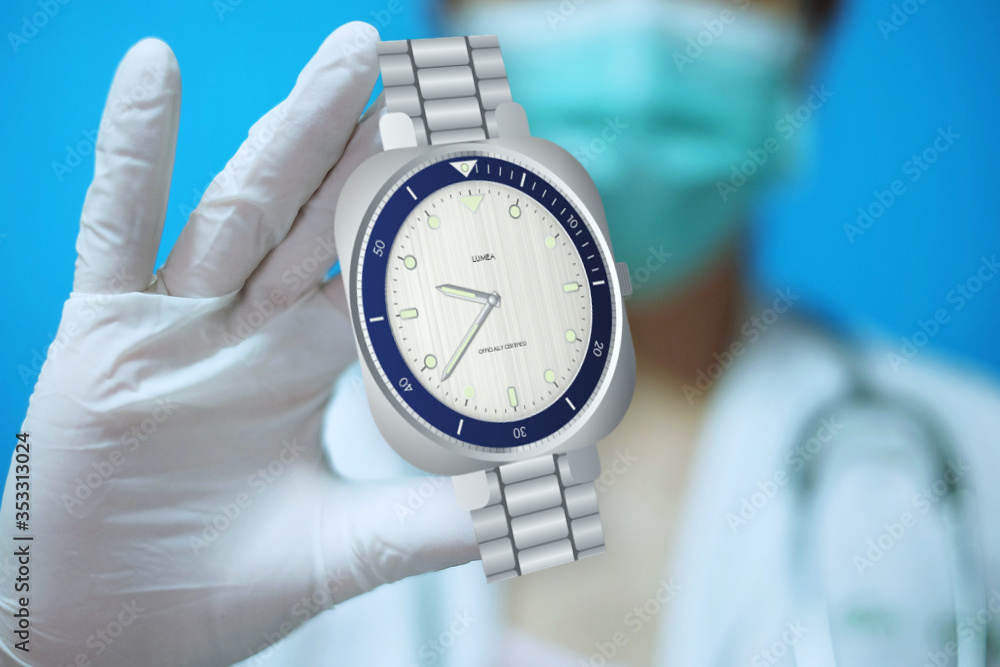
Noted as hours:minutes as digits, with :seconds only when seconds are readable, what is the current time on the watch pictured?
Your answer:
9:38
